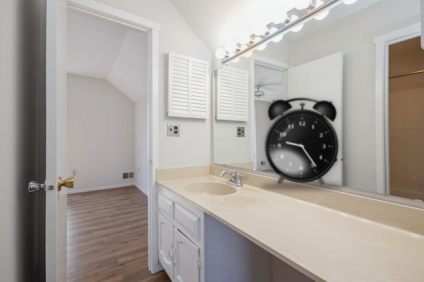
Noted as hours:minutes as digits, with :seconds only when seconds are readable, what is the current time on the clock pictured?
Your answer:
9:24
